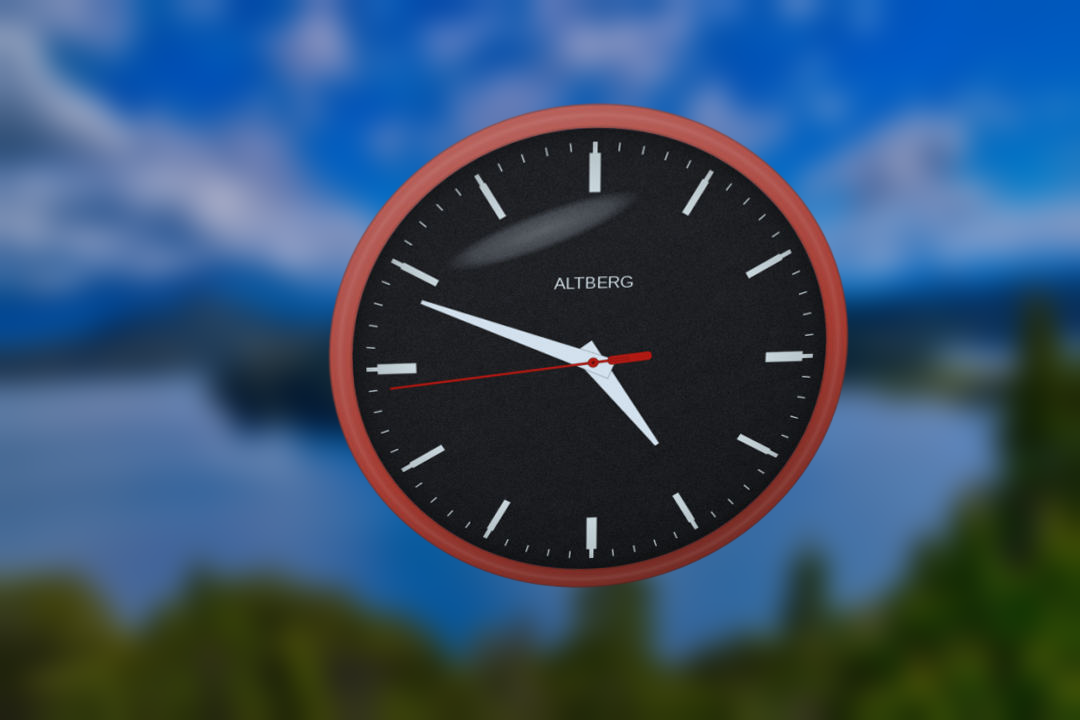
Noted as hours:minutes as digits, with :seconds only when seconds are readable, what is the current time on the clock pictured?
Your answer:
4:48:44
